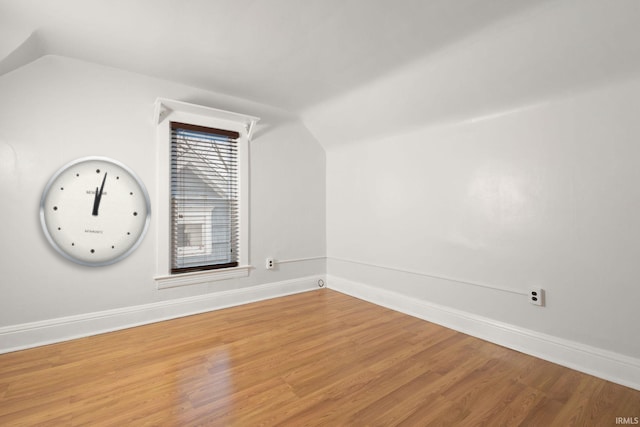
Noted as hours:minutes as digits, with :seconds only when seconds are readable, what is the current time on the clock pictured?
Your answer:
12:02
